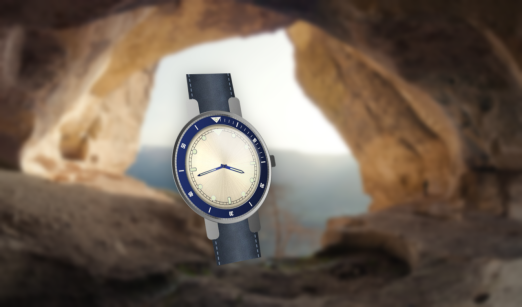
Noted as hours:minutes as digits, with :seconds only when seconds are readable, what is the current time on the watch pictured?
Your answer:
3:43
